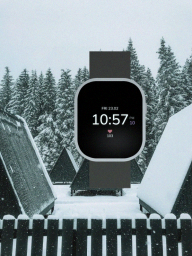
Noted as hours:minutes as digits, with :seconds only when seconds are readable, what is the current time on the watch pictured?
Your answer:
10:57
